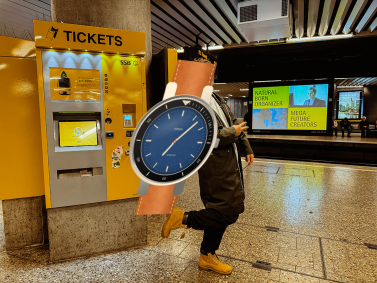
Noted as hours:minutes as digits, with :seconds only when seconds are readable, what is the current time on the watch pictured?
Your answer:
7:07
